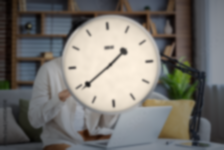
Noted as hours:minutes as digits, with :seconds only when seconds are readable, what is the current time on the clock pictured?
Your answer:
1:39
